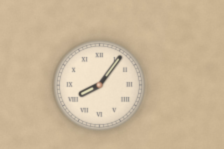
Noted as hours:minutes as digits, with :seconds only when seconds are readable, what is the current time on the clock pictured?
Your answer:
8:06
